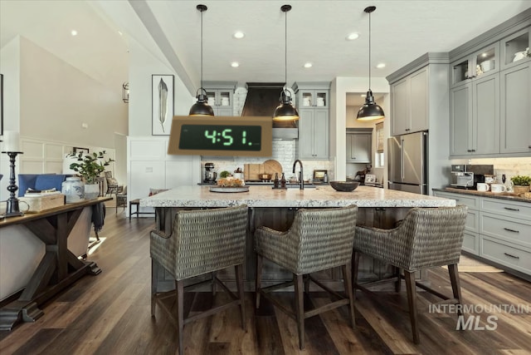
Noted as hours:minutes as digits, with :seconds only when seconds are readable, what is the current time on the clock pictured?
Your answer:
4:51
